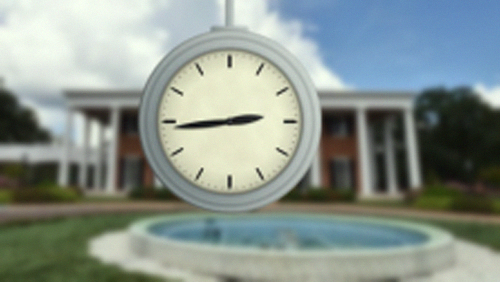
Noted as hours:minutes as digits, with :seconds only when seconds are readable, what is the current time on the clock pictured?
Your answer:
2:44
